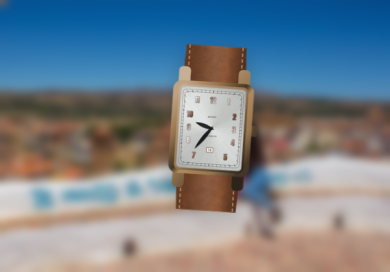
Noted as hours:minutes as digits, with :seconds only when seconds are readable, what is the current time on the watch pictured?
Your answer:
9:36
